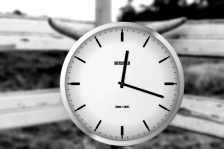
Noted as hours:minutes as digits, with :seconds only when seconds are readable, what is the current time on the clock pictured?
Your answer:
12:18
